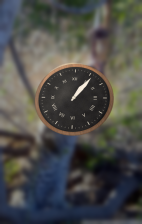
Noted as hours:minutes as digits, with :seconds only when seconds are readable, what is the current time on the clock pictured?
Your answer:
1:06
